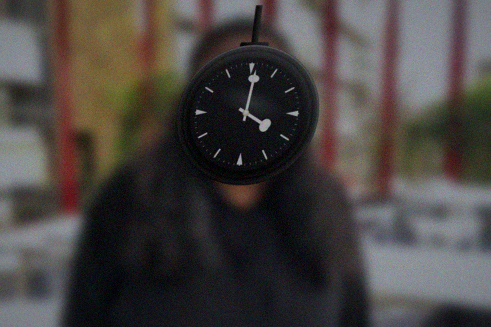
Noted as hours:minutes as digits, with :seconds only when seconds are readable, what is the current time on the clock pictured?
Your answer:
4:01
